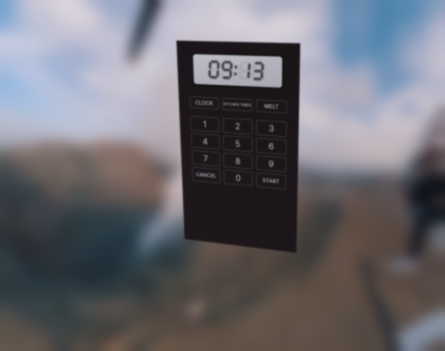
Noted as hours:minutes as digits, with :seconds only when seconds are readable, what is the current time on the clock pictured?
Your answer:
9:13
